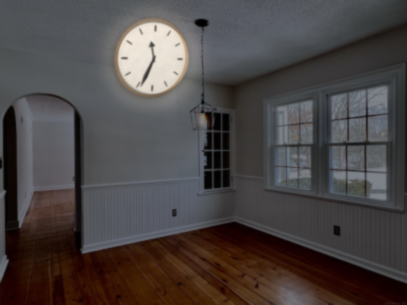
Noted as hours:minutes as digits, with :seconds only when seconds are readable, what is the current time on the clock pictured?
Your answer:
11:34
